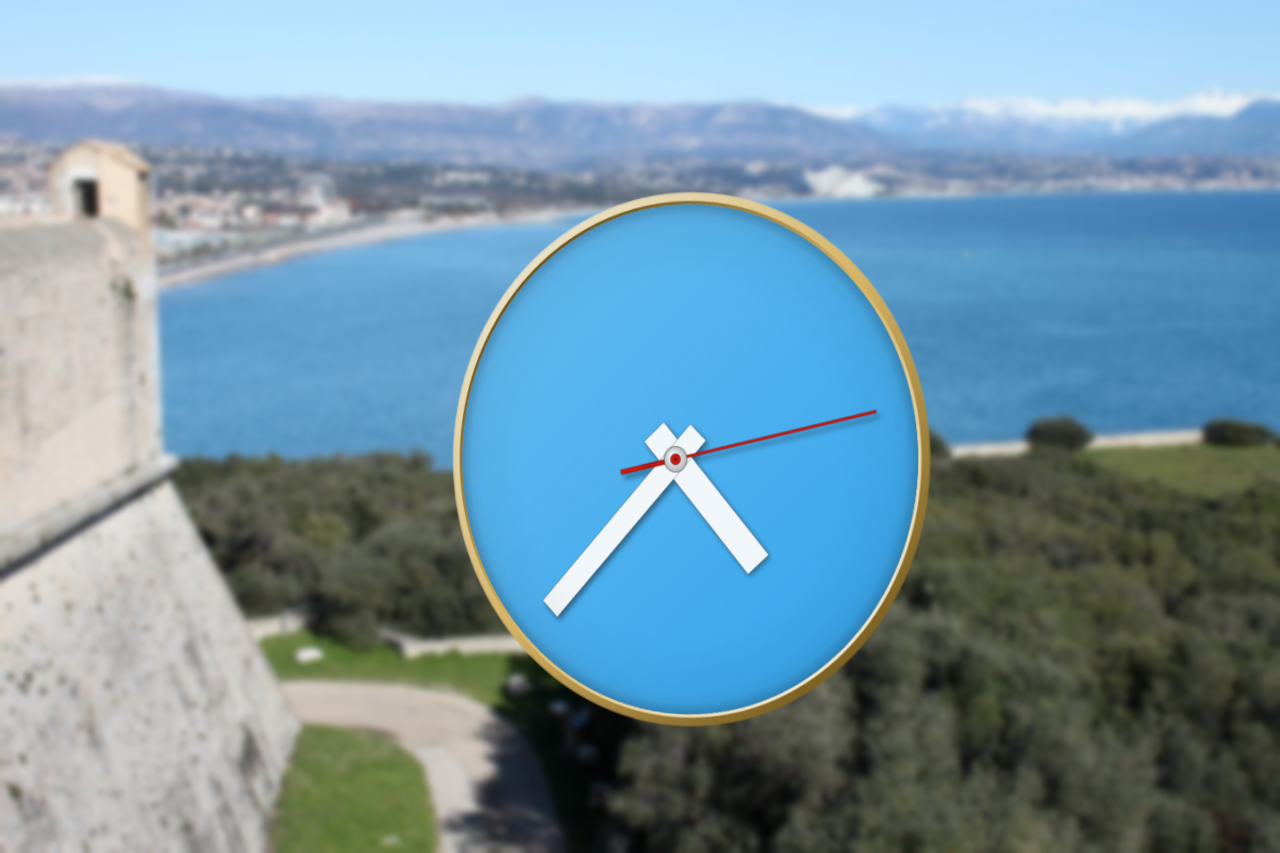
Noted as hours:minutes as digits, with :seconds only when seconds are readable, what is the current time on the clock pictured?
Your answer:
4:37:13
